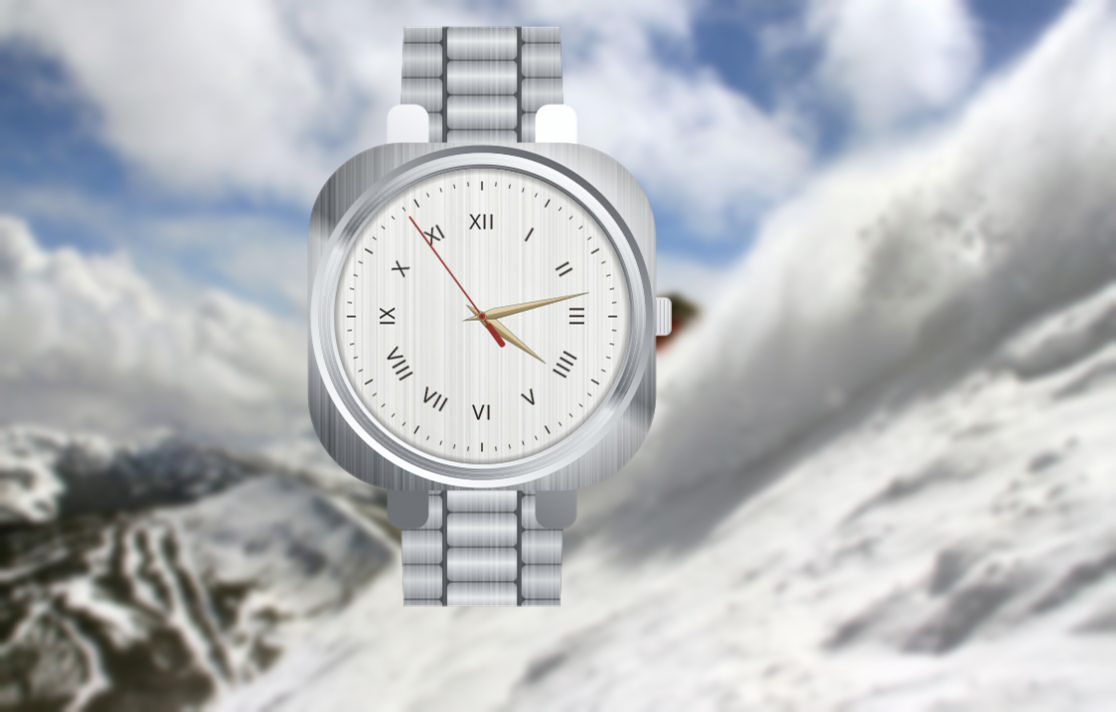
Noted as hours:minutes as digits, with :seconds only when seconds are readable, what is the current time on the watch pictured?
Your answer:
4:12:54
